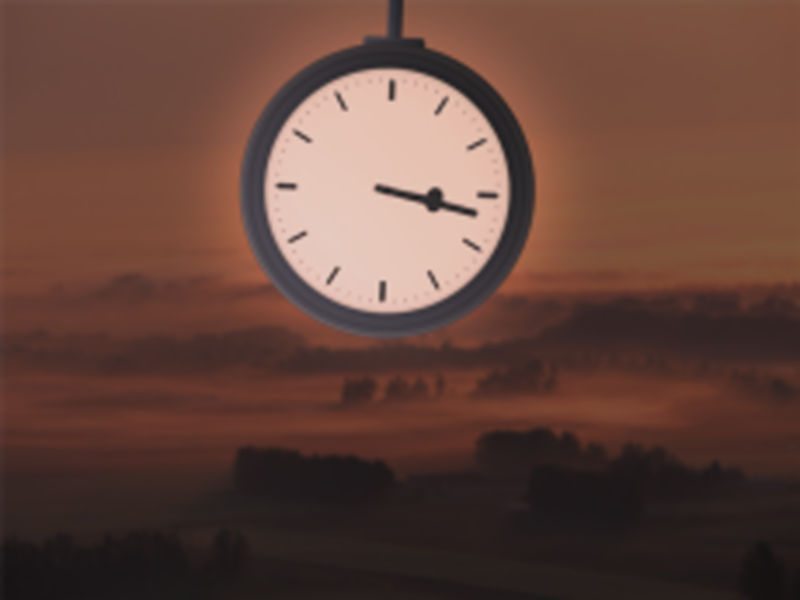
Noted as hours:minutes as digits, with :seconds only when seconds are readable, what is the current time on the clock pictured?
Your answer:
3:17
